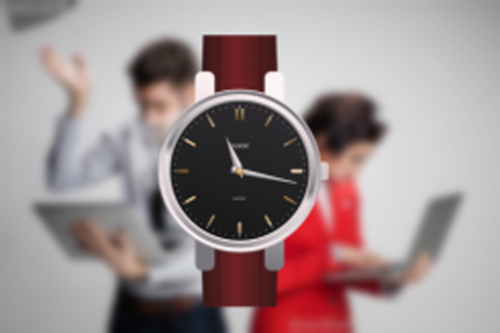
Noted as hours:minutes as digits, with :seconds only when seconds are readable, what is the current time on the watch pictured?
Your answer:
11:17
